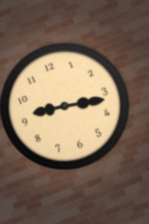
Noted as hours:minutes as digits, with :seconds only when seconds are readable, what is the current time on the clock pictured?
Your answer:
9:17
